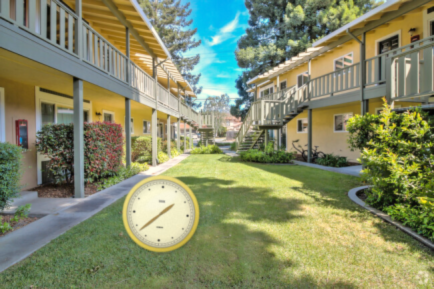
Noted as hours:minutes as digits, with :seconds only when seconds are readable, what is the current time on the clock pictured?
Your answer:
1:38
